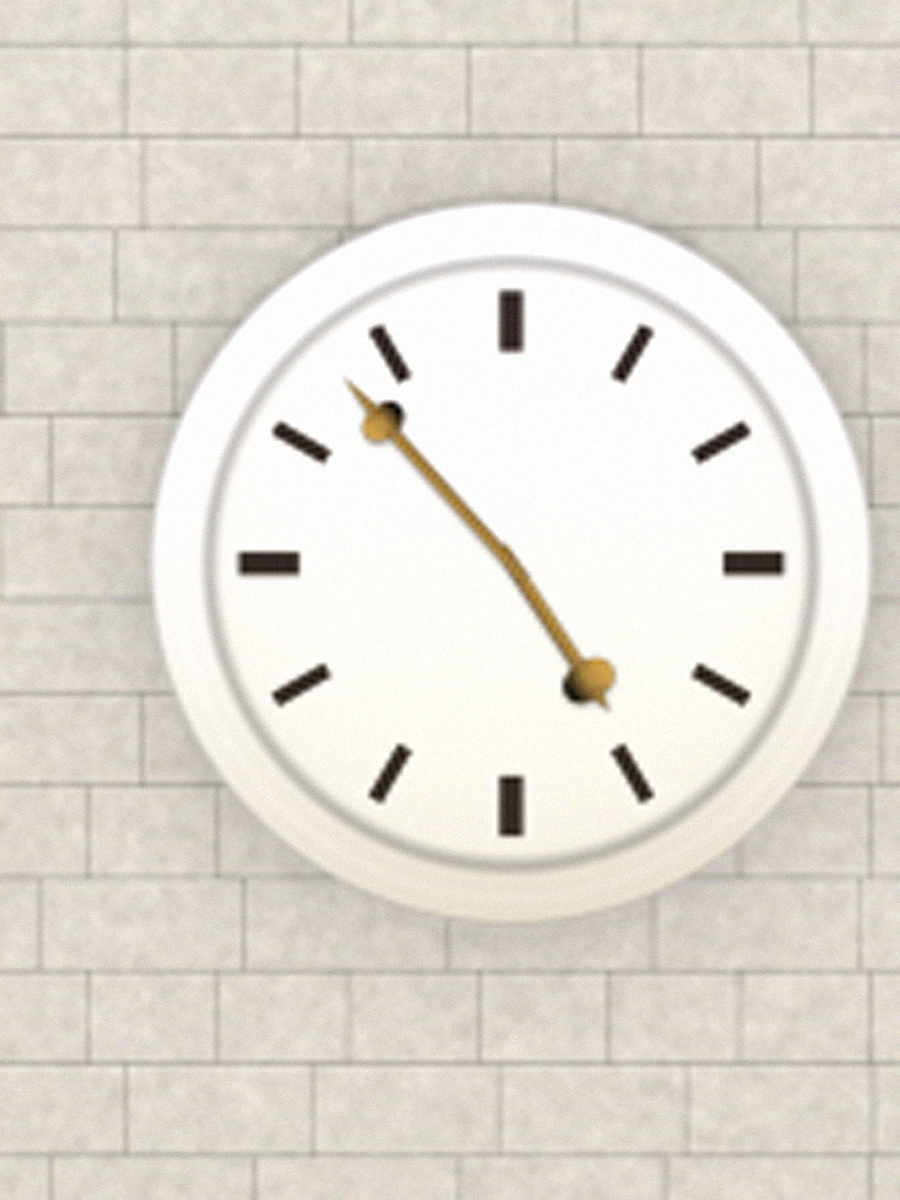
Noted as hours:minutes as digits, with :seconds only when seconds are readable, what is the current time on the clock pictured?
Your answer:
4:53
